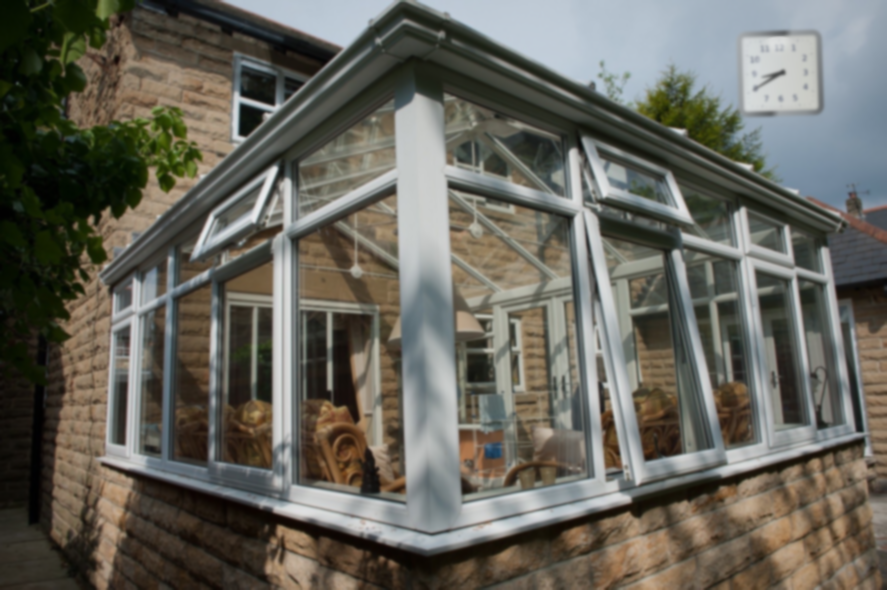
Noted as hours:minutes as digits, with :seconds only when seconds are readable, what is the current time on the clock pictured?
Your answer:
8:40
